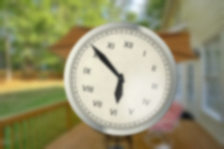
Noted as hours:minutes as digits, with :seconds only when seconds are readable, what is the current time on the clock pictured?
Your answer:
5:51
